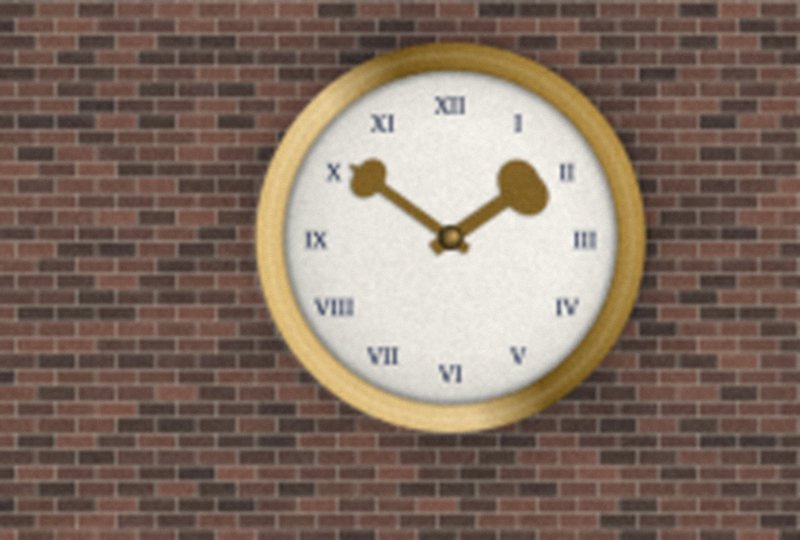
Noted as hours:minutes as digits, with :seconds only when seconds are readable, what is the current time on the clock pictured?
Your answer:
1:51
